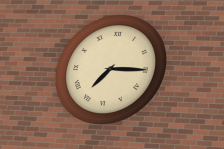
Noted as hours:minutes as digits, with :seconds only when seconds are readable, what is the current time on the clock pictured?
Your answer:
7:15
